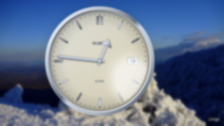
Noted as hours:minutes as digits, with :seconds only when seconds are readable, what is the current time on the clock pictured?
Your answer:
12:46
